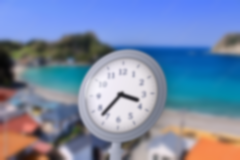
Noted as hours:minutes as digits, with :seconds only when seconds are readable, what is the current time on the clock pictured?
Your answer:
3:37
